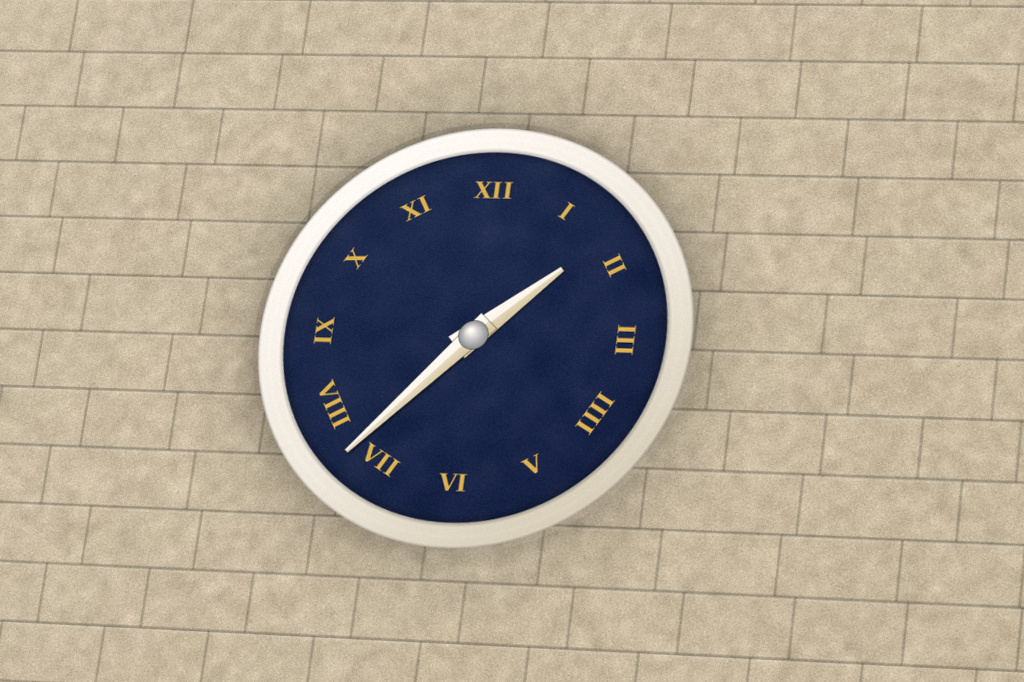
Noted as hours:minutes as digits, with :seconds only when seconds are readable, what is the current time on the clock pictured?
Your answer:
1:37
